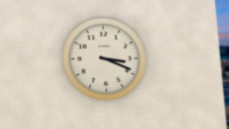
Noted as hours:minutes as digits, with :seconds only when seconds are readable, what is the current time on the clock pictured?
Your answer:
3:19
